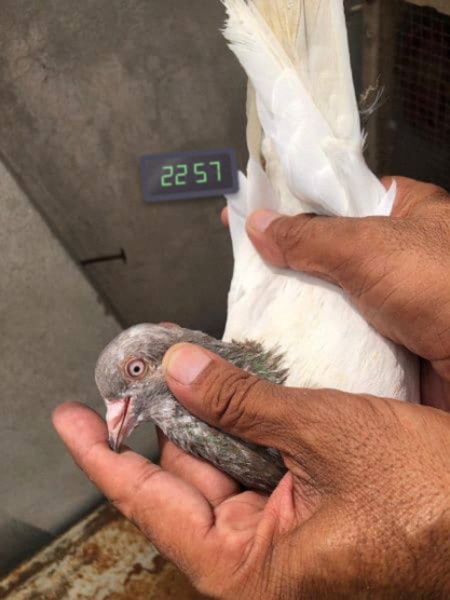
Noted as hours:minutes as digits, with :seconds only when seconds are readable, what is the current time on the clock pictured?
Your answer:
22:57
